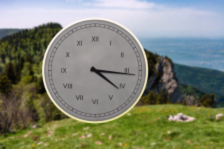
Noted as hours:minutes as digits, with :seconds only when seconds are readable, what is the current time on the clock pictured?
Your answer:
4:16
